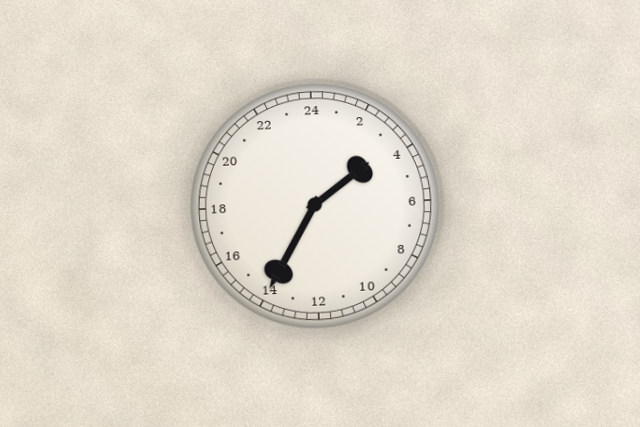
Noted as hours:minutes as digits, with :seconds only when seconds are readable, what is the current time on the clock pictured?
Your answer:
3:35
